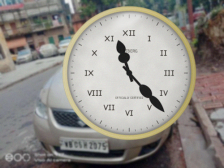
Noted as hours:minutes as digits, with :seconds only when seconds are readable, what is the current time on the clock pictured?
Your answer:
11:23
